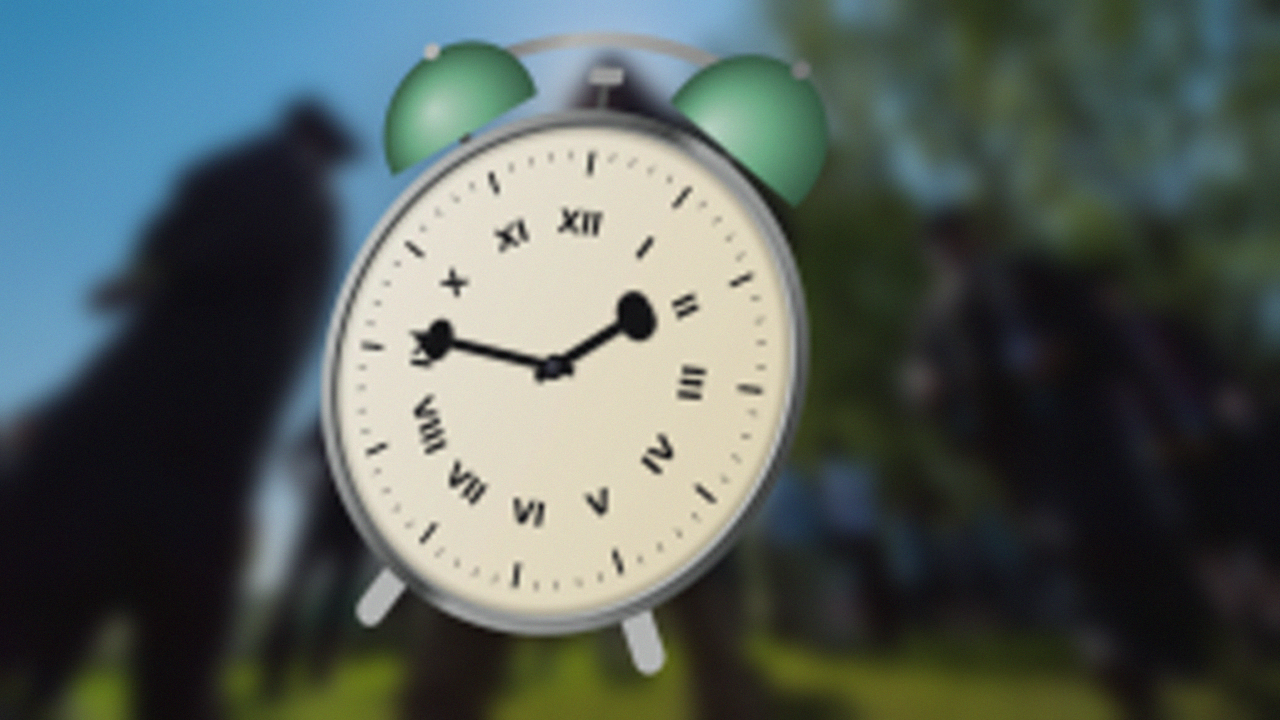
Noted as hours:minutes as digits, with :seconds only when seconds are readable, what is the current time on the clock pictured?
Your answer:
1:46
